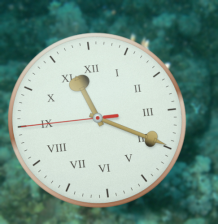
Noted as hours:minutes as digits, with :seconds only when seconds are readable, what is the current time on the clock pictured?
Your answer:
11:19:45
